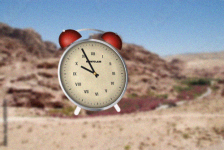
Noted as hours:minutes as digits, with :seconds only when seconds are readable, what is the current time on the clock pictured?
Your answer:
9:56
